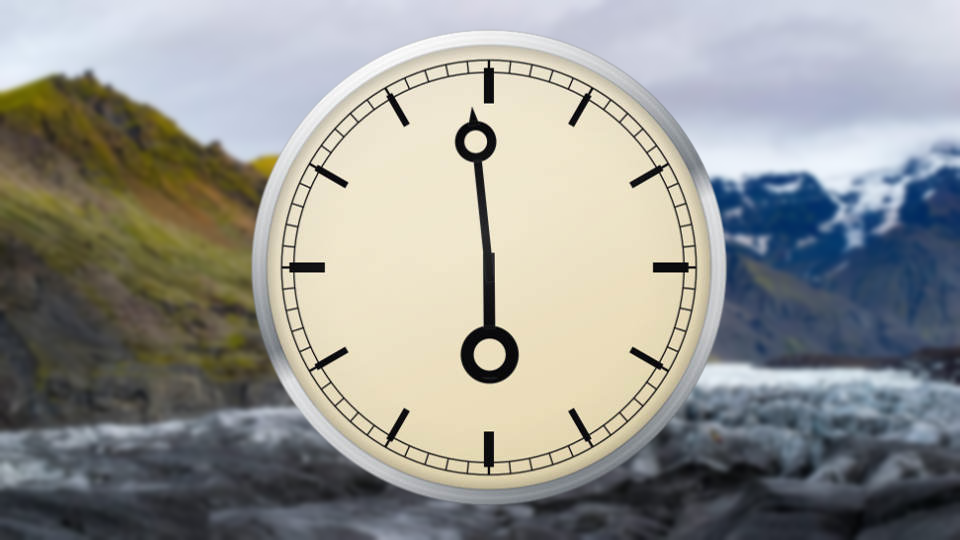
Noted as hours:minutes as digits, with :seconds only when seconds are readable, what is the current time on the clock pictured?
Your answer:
5:59
